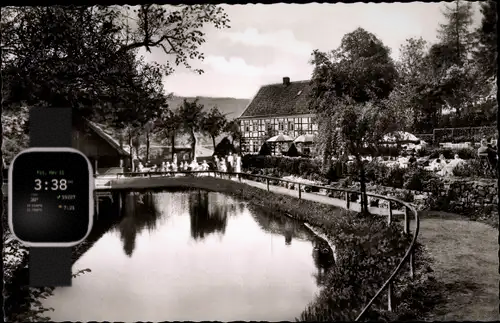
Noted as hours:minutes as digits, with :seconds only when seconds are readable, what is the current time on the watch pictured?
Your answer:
3:38
